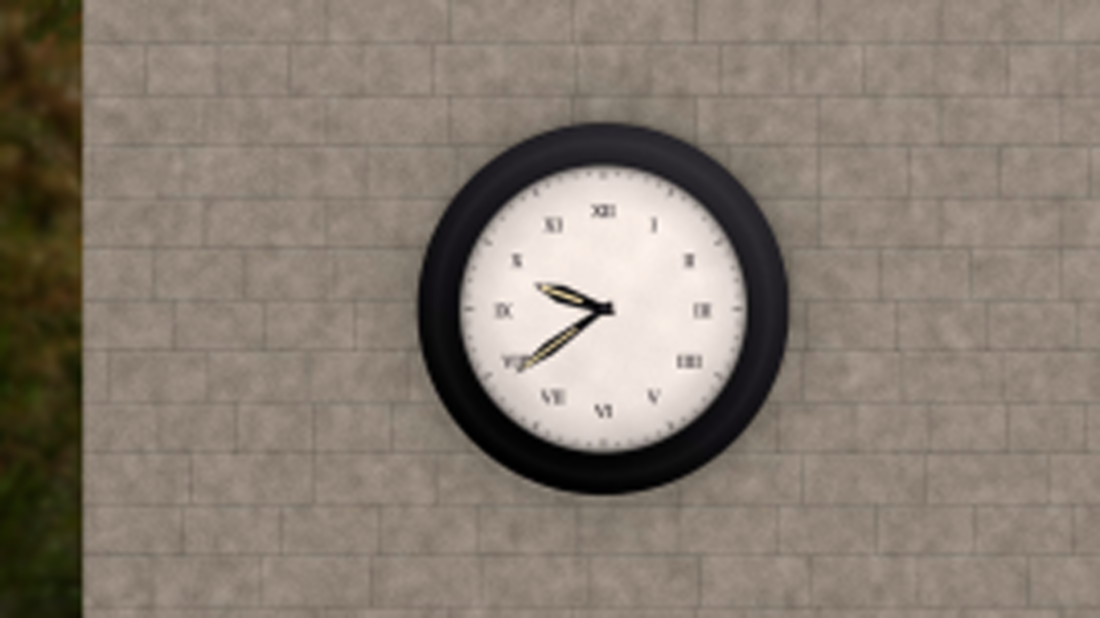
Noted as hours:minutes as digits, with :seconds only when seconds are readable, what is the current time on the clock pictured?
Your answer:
9:39
